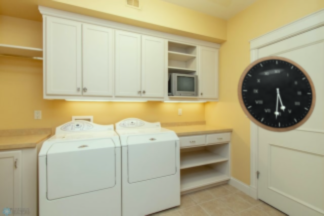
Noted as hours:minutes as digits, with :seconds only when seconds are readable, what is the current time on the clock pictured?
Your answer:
5:31
